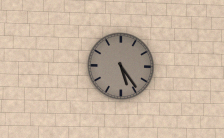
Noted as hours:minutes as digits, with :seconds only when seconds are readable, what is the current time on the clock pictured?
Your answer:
5:24
